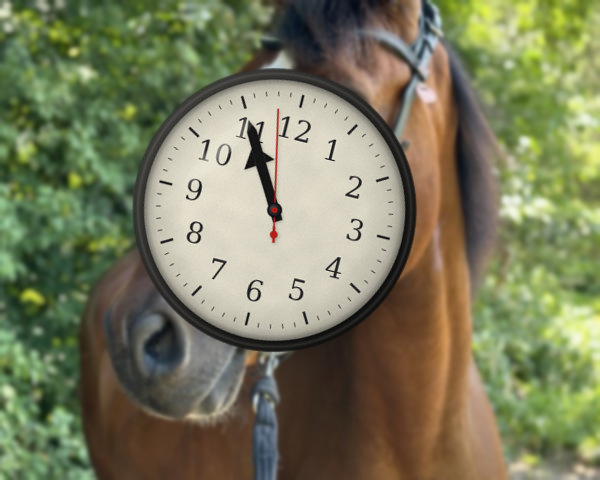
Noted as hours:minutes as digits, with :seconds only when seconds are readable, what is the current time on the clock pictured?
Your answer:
10:54:58
